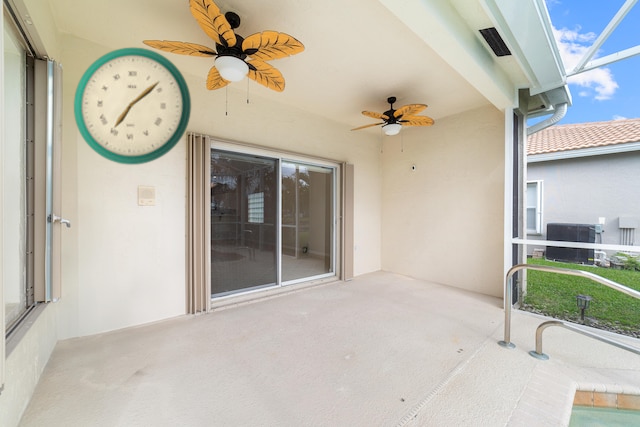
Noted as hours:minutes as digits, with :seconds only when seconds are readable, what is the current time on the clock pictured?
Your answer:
7:08
